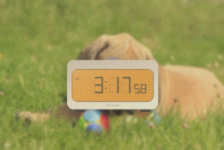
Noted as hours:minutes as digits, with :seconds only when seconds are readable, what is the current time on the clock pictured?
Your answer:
3:17:58
